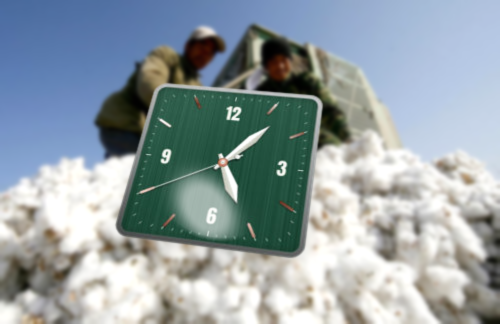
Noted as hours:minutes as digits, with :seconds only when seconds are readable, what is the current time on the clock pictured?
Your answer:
5:06:40
